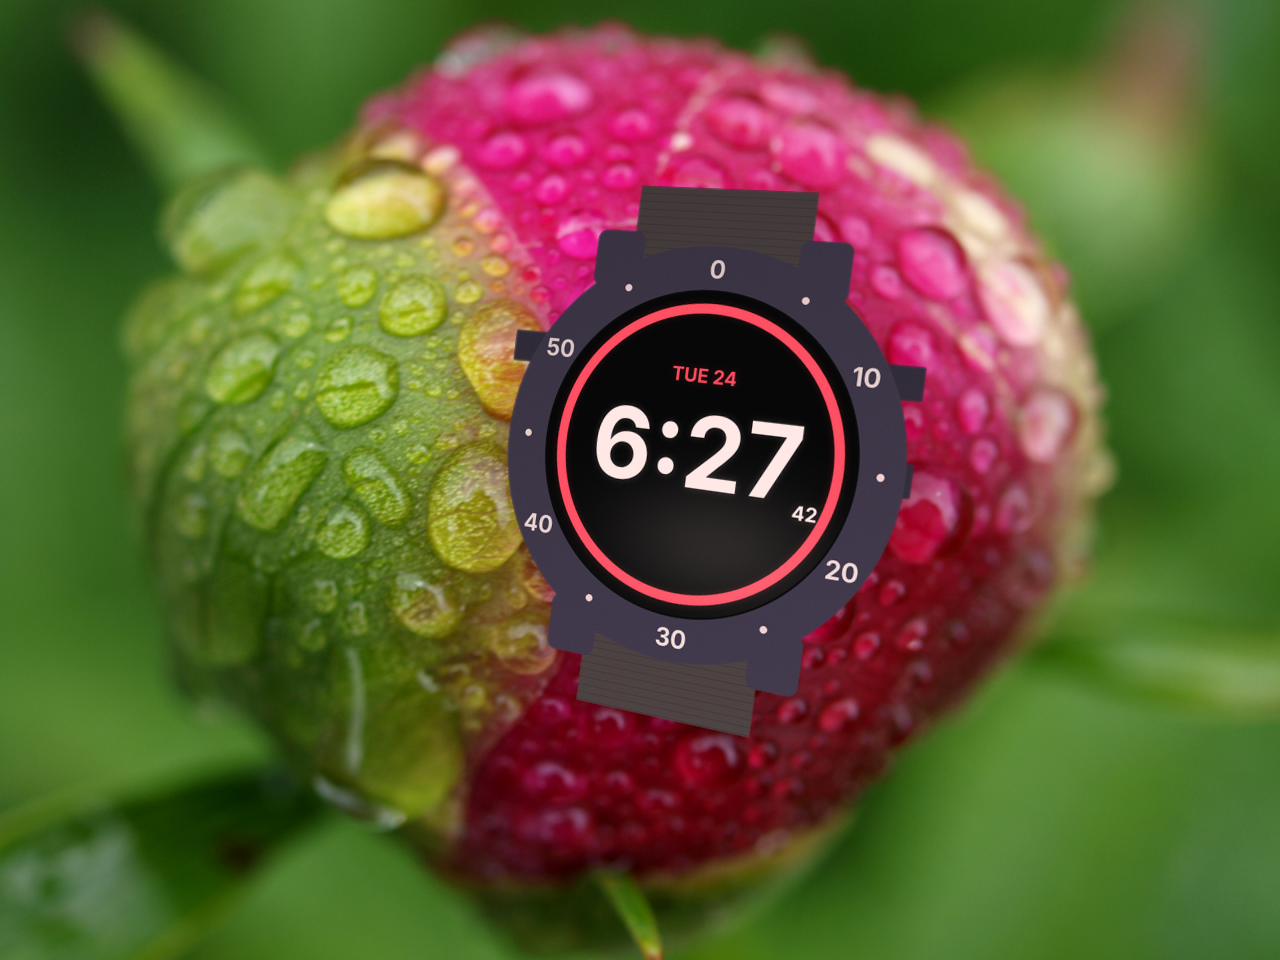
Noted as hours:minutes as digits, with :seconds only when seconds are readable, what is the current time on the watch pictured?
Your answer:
6:27:42
